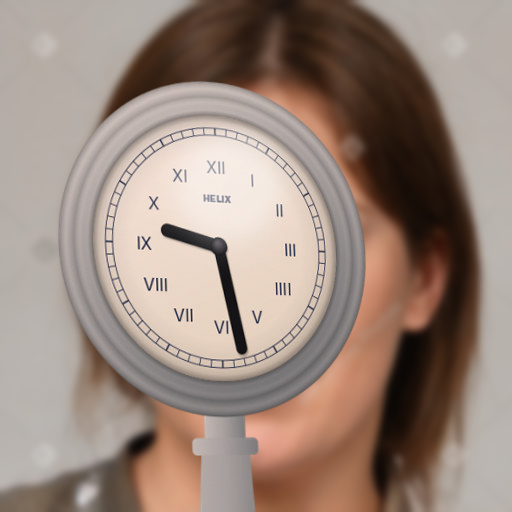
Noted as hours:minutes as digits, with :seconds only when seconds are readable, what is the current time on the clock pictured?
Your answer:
9:28
